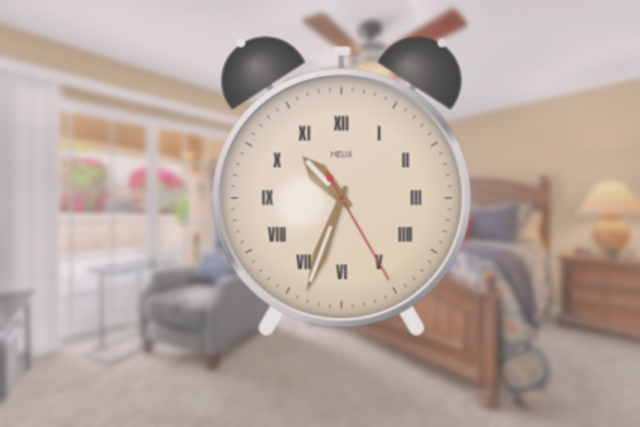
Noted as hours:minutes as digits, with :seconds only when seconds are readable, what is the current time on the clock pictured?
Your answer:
10:33:25
